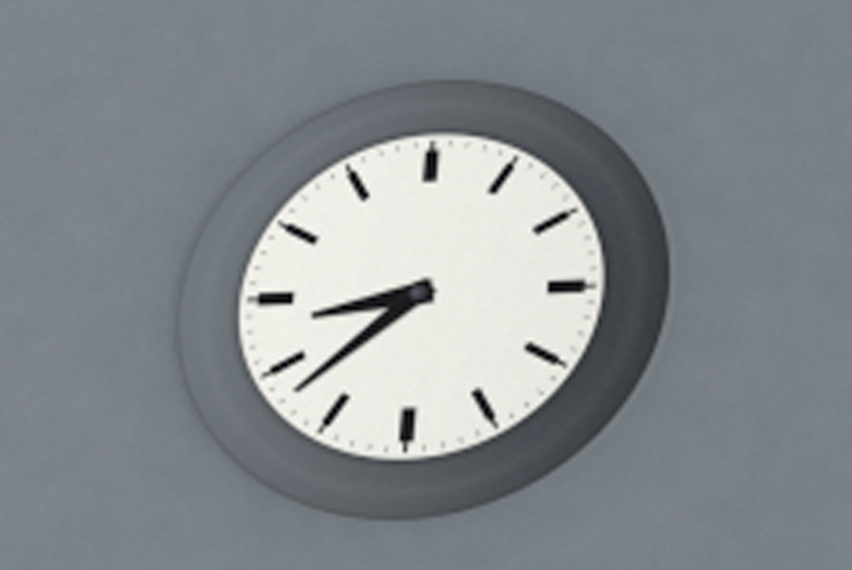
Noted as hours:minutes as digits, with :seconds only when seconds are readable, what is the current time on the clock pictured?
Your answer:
8:38
